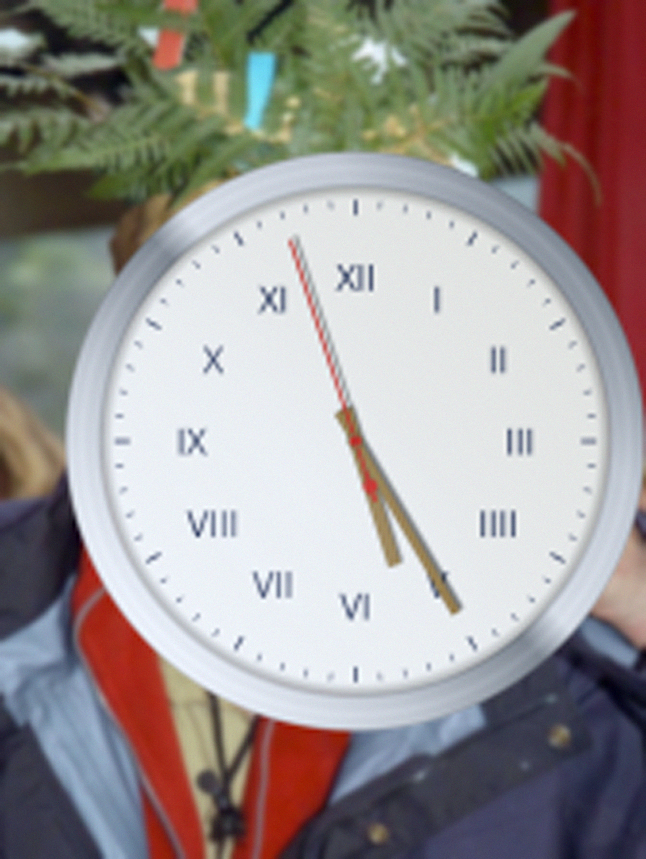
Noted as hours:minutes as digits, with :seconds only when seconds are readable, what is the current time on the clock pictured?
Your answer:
5:24:57
